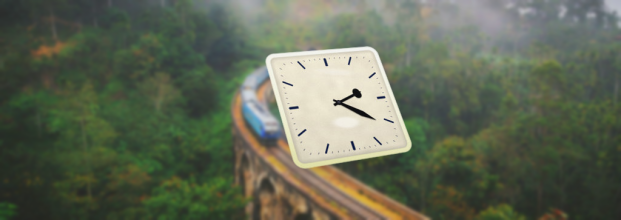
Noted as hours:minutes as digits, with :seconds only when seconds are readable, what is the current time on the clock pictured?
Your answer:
2:21
